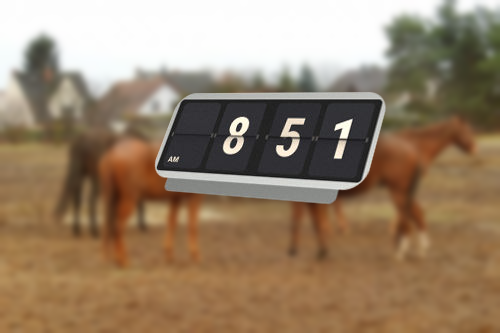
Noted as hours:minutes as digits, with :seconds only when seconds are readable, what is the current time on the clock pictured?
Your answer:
8:51
